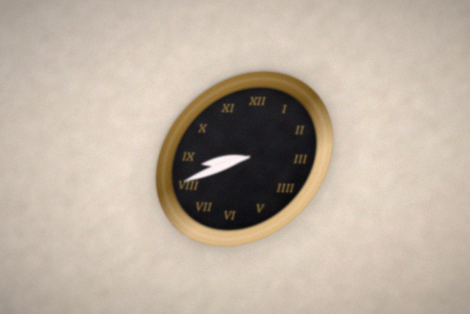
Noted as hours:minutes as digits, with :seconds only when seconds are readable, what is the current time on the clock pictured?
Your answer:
8:41
